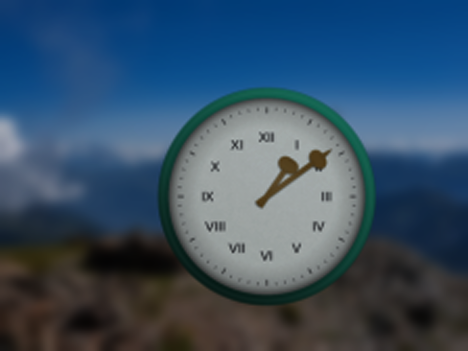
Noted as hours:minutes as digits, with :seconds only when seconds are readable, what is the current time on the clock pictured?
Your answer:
1:09
